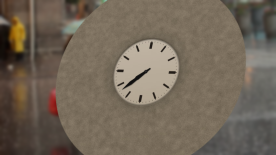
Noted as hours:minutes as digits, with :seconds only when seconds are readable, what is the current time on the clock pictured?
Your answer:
7:38
